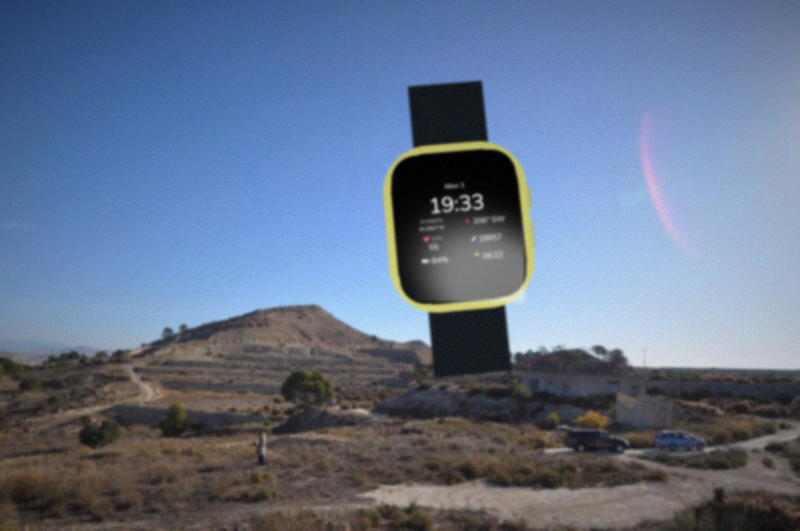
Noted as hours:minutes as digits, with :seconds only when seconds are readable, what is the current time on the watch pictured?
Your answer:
19:33
